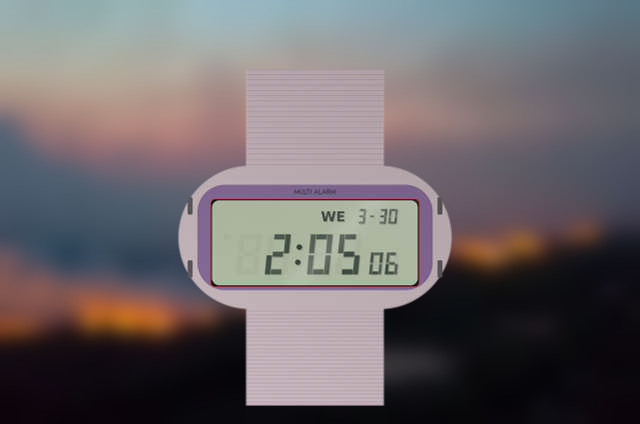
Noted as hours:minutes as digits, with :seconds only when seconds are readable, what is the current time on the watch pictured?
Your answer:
2:05:06
